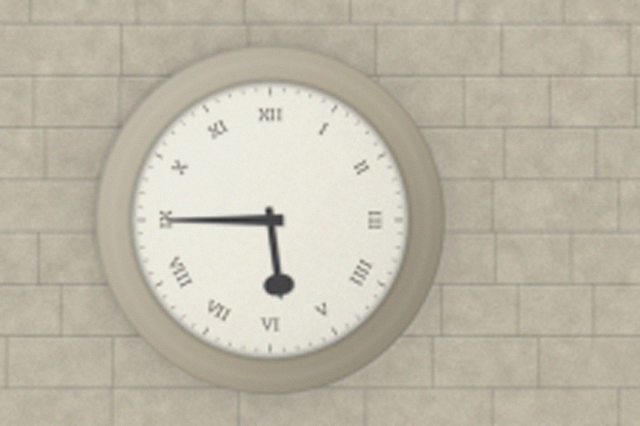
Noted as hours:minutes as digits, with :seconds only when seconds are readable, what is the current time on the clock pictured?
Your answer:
5:45
